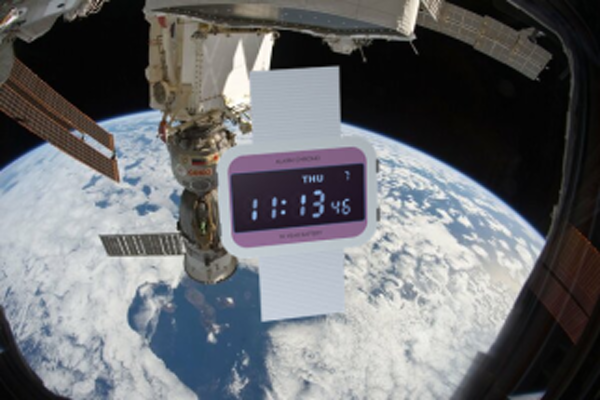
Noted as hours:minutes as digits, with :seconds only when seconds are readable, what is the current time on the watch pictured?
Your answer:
11:13:46
